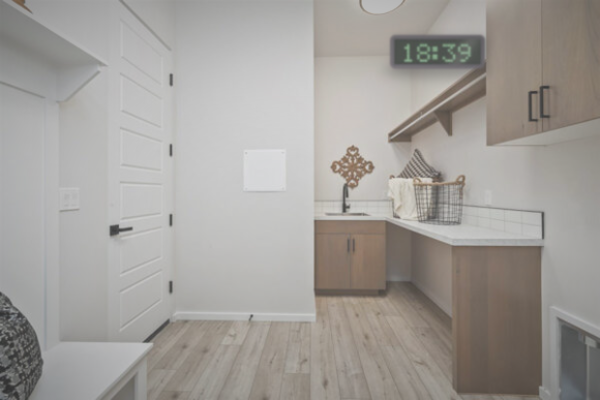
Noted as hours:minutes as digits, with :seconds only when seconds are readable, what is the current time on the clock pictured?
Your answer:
18:39
